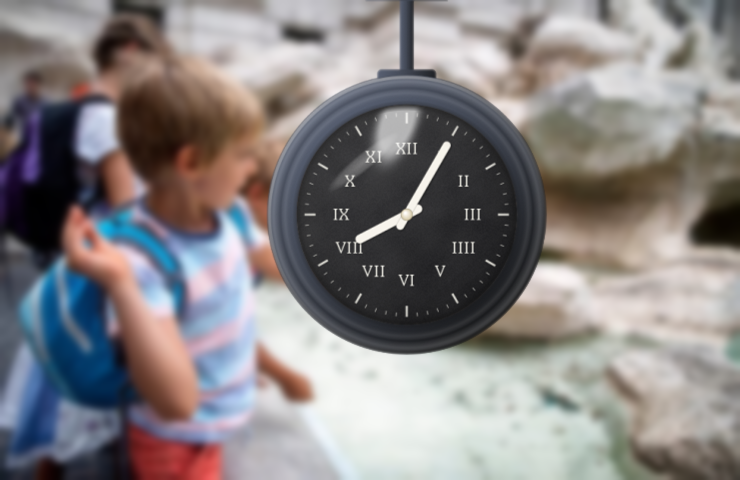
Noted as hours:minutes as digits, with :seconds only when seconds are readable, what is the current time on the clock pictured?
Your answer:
8:05
